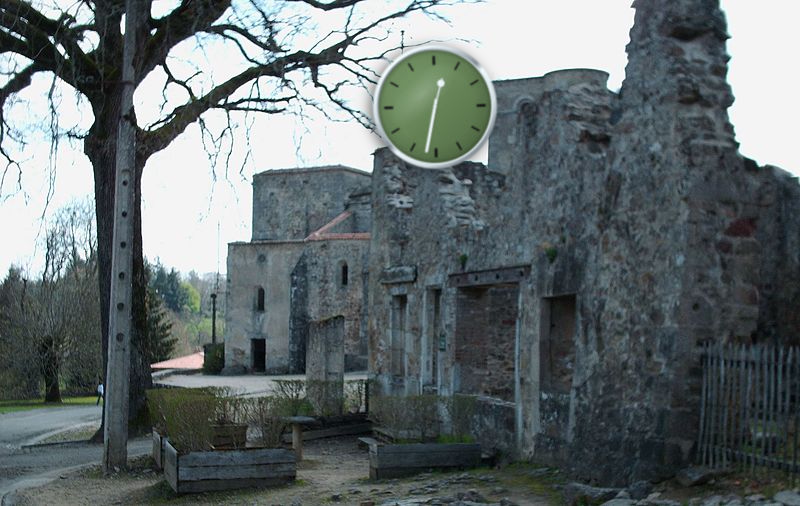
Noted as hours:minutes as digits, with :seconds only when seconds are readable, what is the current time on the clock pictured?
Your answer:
12:32
